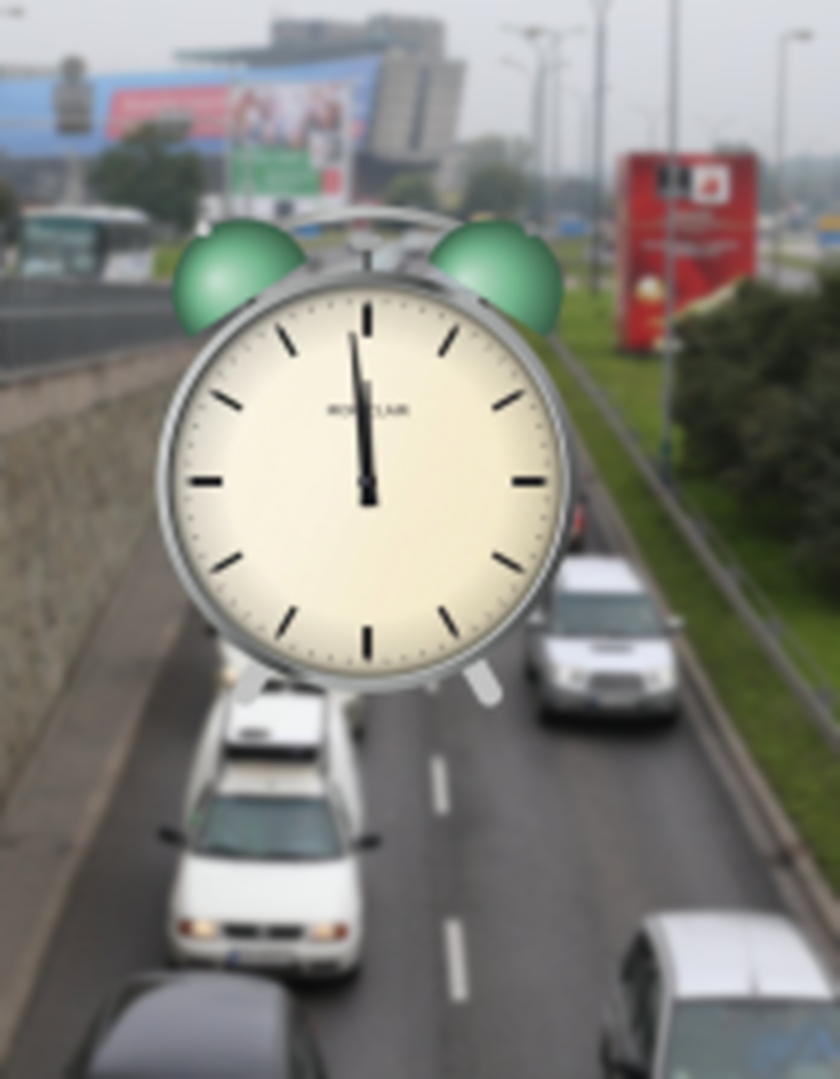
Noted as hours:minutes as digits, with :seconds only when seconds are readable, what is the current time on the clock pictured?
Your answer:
11:59
